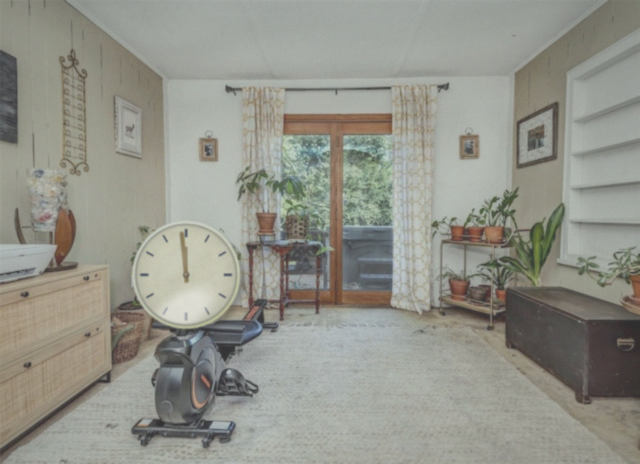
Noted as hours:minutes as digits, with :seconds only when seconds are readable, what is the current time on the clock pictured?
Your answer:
11:59
